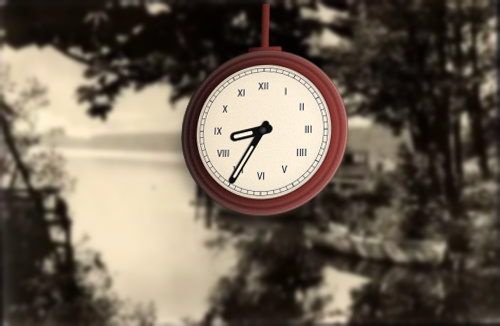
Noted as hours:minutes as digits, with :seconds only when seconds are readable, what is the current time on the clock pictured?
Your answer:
8:35
